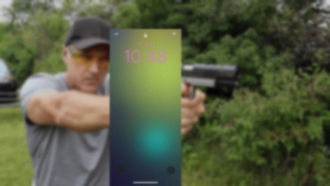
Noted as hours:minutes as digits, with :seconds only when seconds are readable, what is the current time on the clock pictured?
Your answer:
10:48
